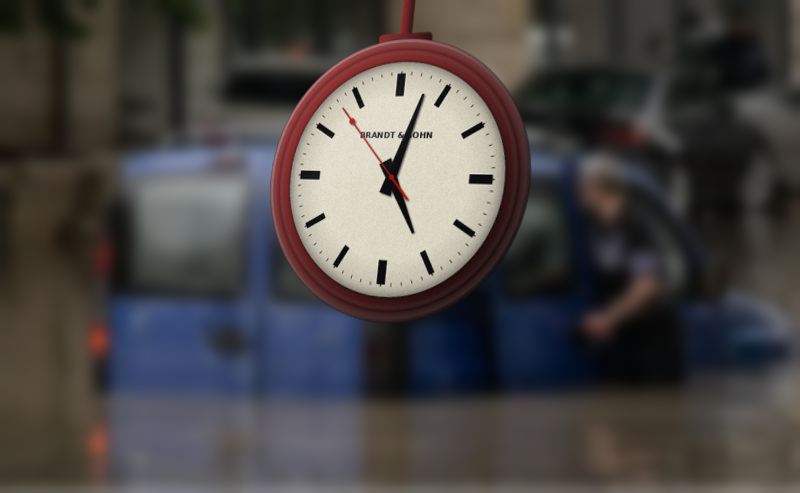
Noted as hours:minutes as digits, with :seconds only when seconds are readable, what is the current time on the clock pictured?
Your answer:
5:02:53
